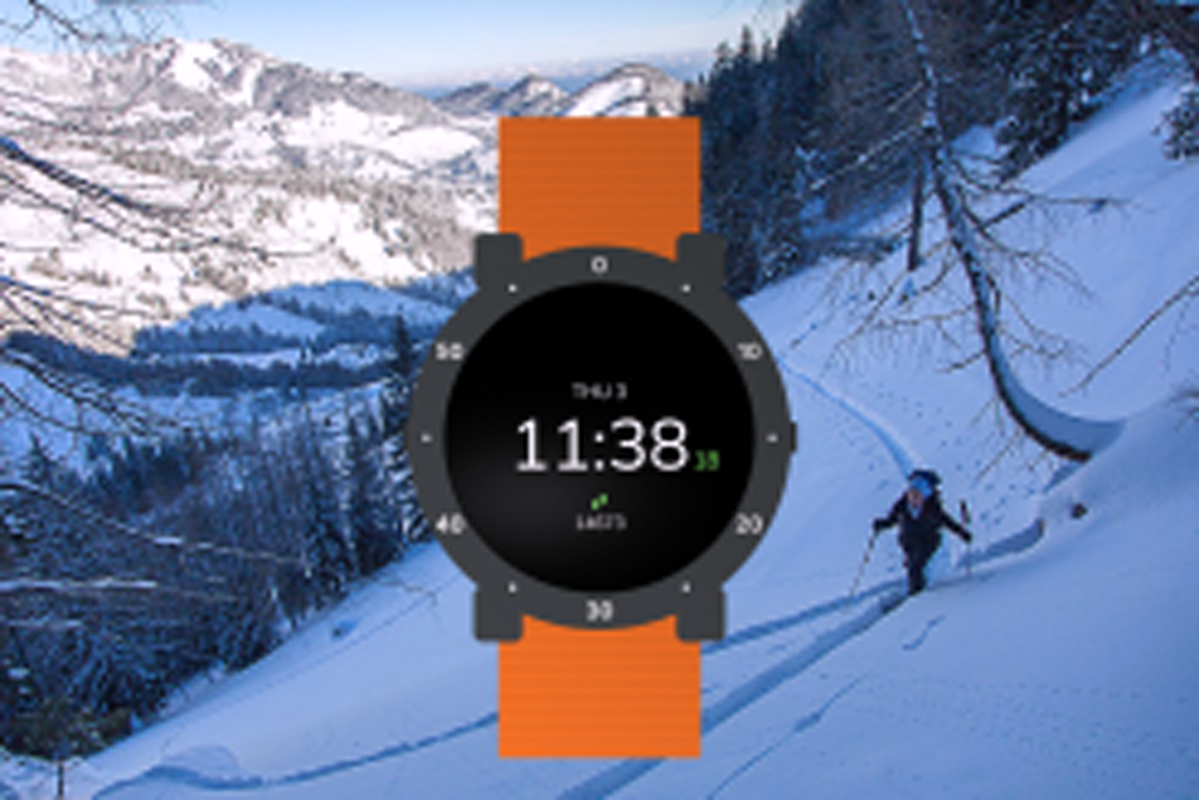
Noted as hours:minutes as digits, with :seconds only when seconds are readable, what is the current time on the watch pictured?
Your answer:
11:38
